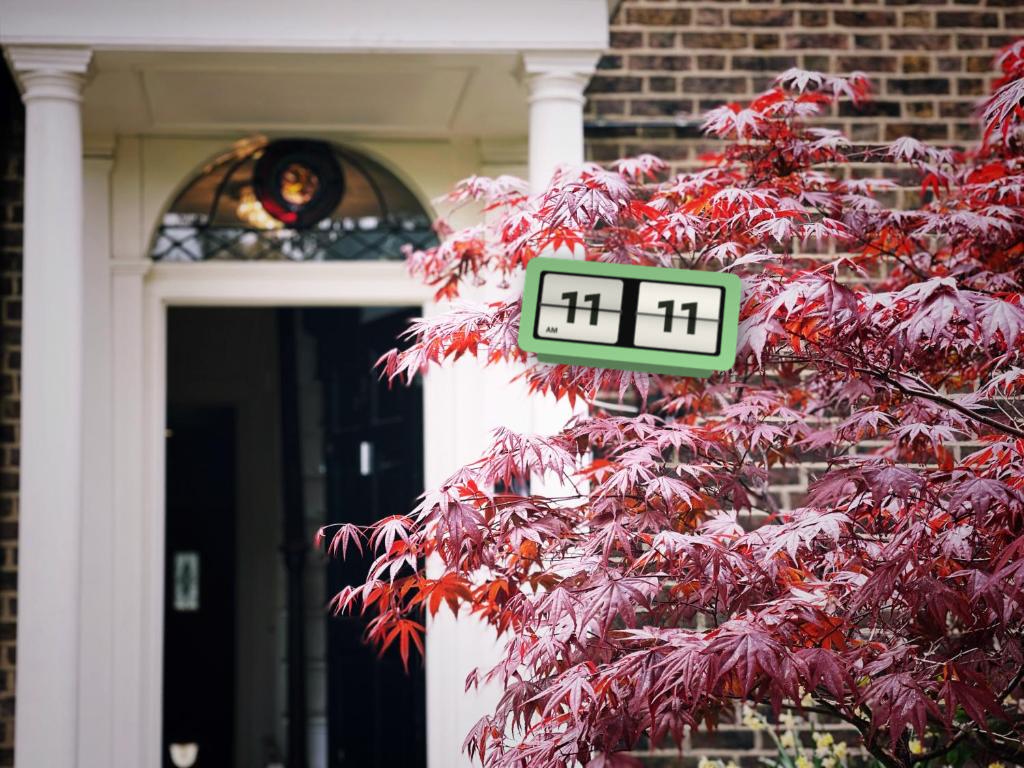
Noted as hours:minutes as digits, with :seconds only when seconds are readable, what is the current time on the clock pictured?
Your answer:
11:11
